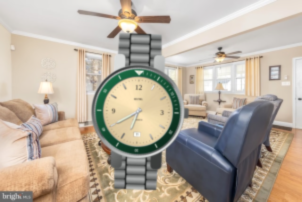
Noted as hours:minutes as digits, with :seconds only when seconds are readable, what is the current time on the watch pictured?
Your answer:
6:40
